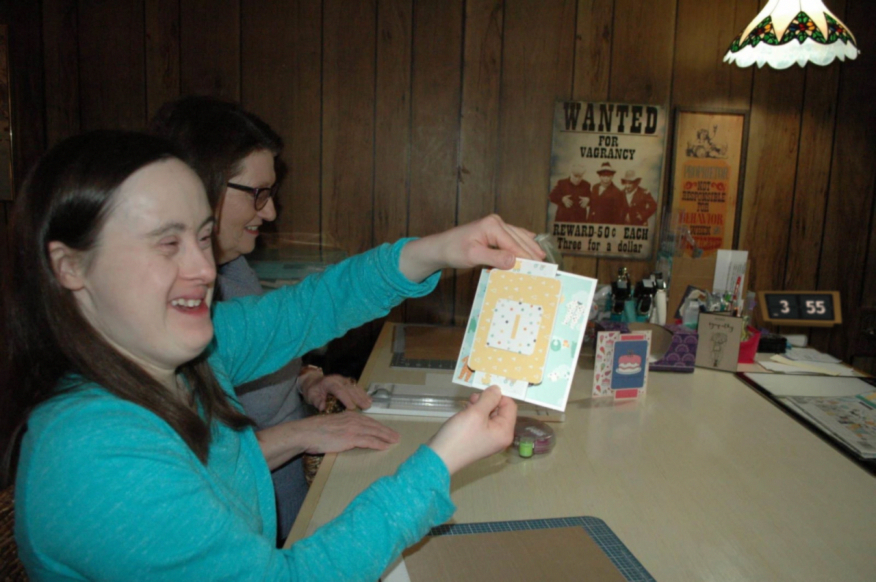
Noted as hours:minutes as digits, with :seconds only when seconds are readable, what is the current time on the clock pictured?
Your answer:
3:55
